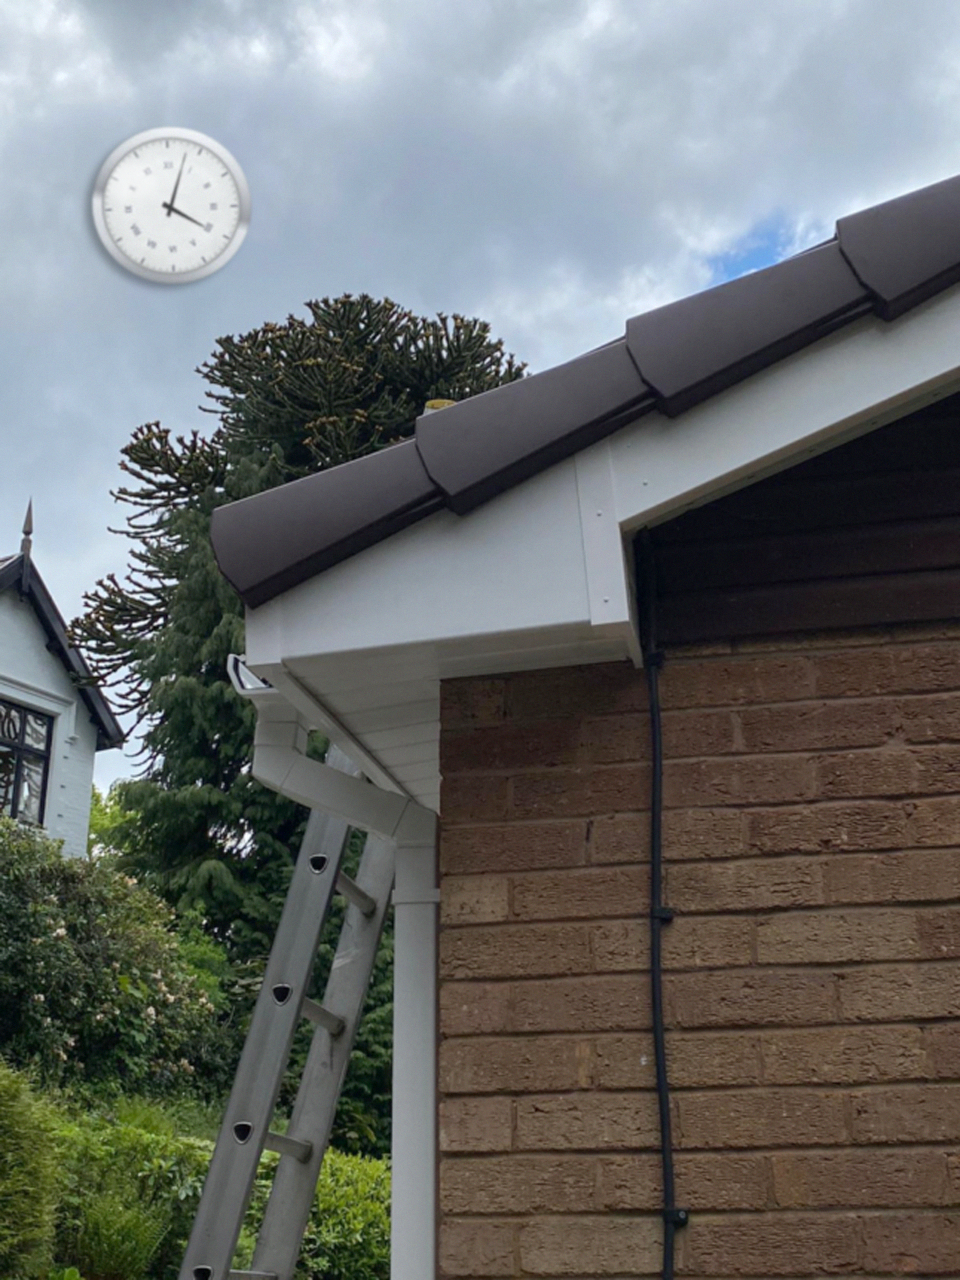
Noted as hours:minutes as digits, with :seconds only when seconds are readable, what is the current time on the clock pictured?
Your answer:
4:03
